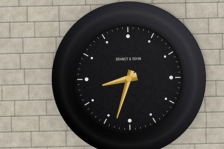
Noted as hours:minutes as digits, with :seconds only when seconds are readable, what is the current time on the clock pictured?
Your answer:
8:33
